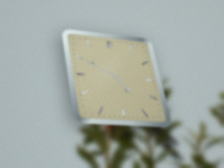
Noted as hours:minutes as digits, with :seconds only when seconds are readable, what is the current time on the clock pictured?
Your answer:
4:50
